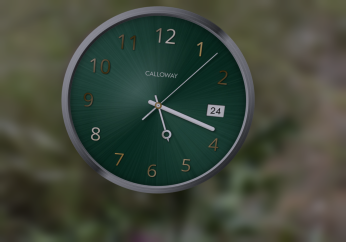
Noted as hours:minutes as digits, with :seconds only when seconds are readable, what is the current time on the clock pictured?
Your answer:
5:18:07
